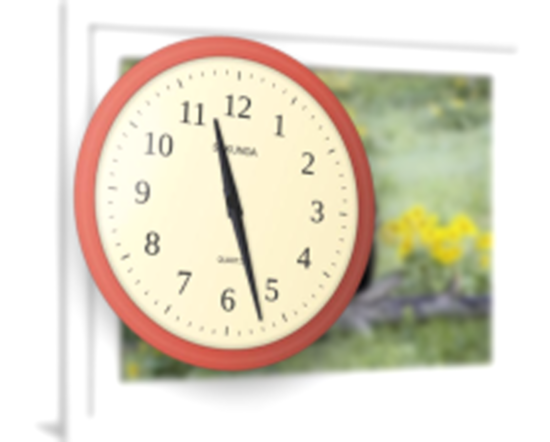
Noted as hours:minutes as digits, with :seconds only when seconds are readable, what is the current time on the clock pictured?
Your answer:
11:27
